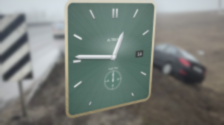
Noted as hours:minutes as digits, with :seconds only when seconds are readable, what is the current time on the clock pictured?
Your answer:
12:46
